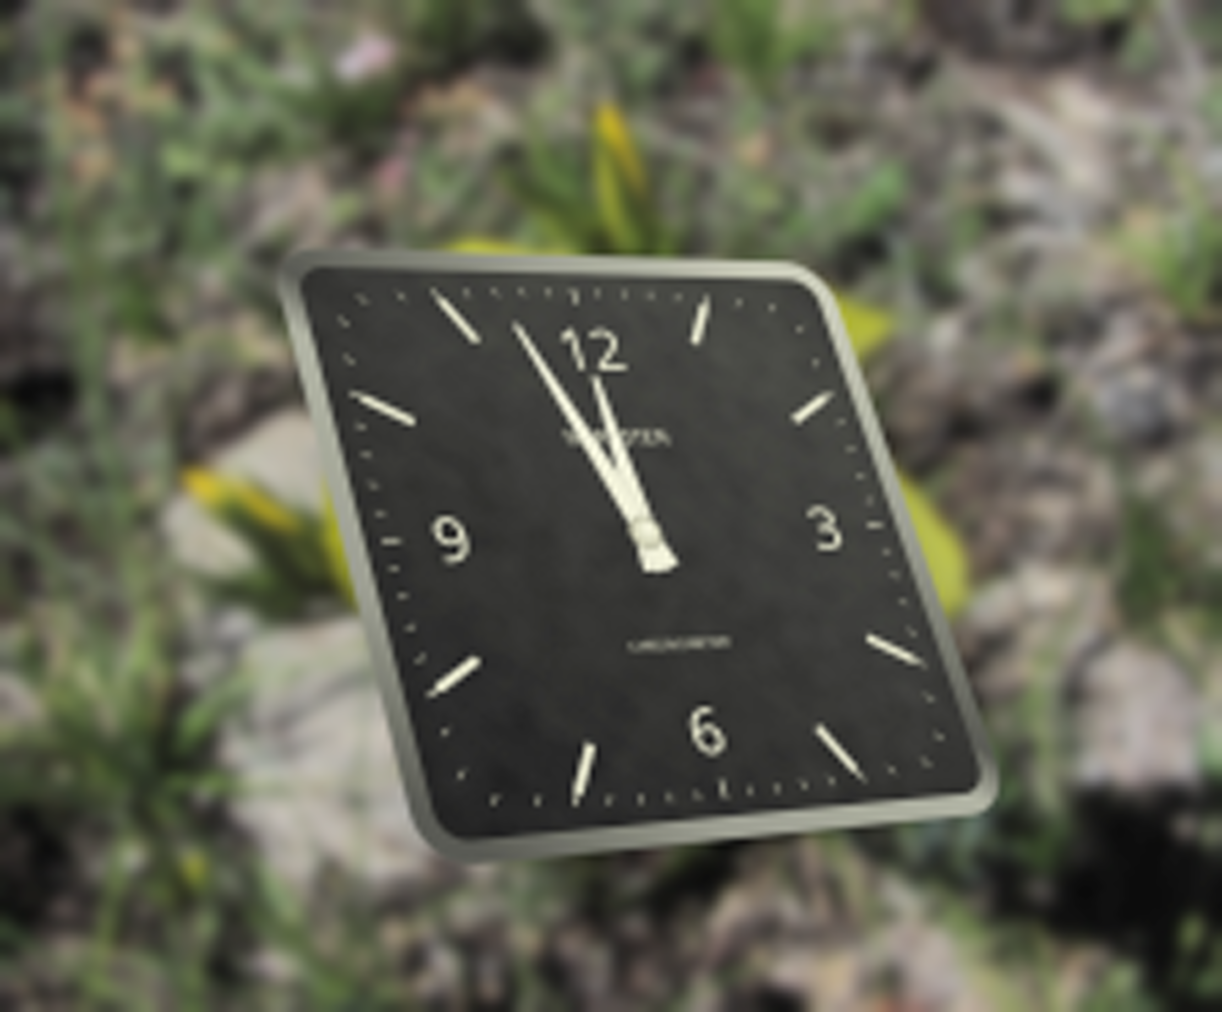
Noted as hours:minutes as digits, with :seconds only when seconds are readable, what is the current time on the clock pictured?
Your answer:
11:57
